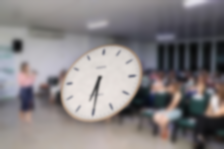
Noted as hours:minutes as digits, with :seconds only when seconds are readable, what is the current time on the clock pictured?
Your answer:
6:30
